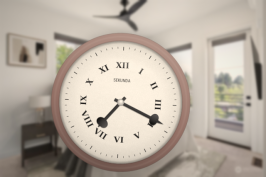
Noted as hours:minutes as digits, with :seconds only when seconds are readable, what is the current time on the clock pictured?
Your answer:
7:19
